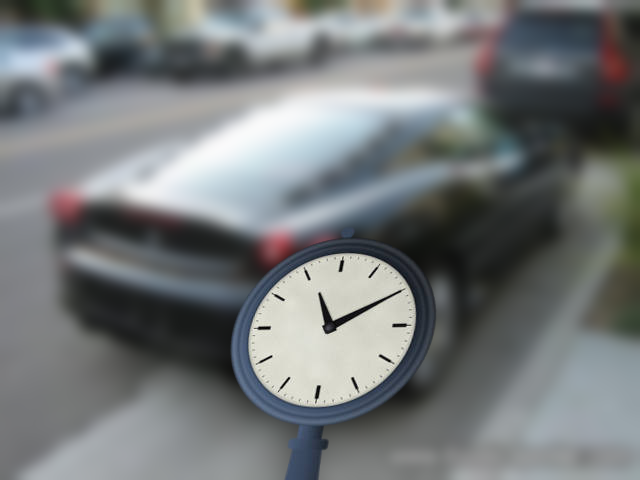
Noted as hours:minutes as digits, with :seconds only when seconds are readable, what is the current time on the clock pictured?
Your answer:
11:10
